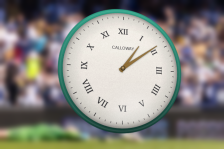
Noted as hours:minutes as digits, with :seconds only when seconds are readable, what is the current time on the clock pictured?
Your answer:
1:09
